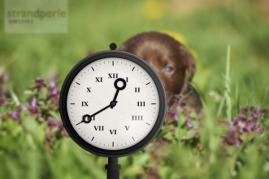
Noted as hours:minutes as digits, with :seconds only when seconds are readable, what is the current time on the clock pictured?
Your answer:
12:40
